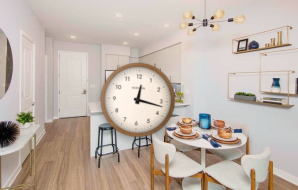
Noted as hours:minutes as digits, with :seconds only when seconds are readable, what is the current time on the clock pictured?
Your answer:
12:17
